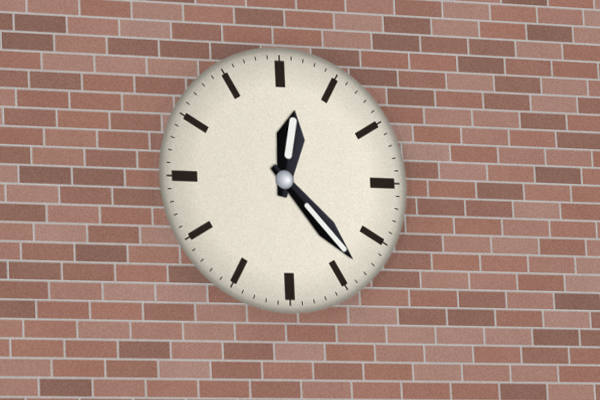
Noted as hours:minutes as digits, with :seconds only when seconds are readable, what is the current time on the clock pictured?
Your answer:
12:23
